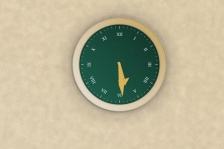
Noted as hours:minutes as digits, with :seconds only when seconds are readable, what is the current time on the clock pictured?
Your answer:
5:29
